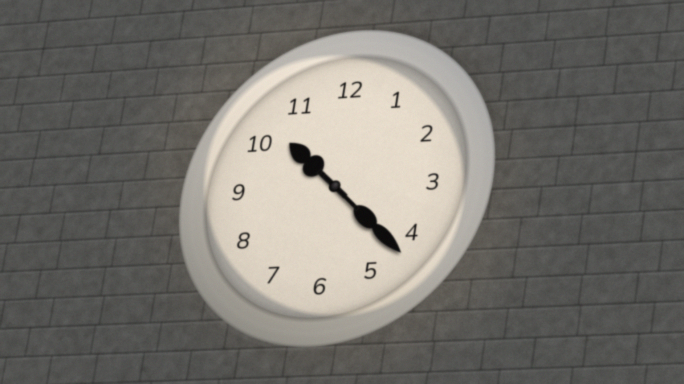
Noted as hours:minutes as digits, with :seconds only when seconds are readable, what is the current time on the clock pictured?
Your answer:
10:22
